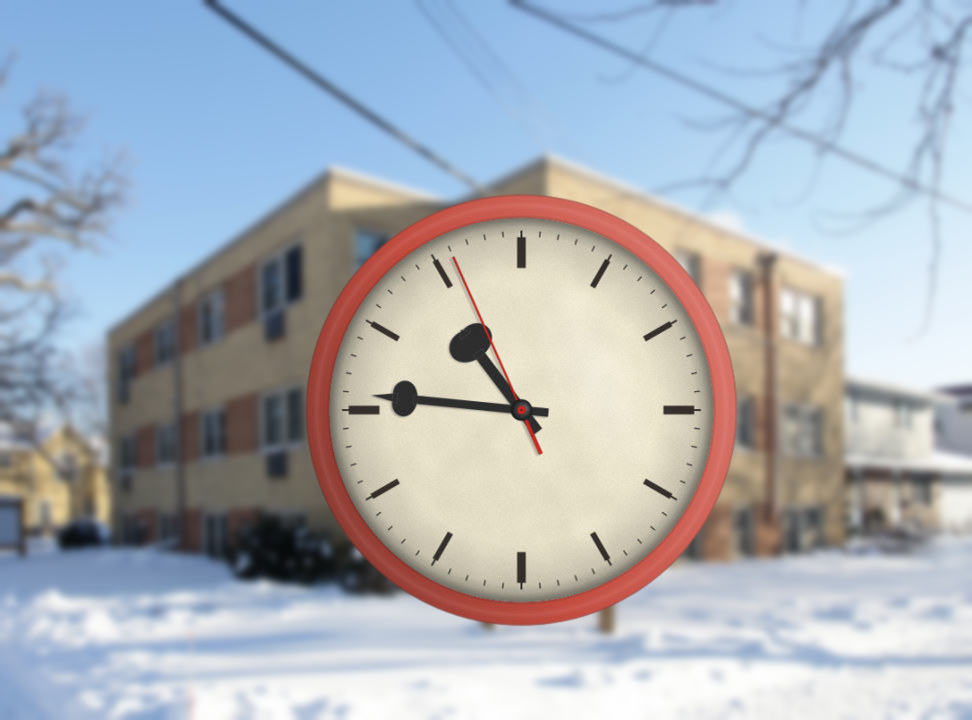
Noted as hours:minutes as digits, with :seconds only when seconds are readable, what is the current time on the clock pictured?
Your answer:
10:45:56
